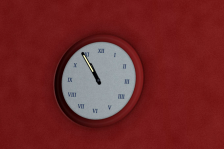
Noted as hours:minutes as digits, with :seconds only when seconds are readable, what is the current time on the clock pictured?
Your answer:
10:54
